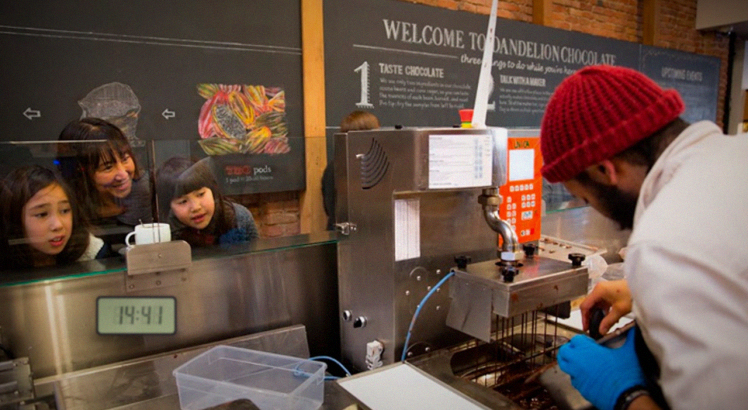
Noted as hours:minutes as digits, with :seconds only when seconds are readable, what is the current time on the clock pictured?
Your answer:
14:41
